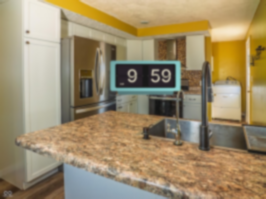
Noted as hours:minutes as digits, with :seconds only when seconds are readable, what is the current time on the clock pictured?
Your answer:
9:59
